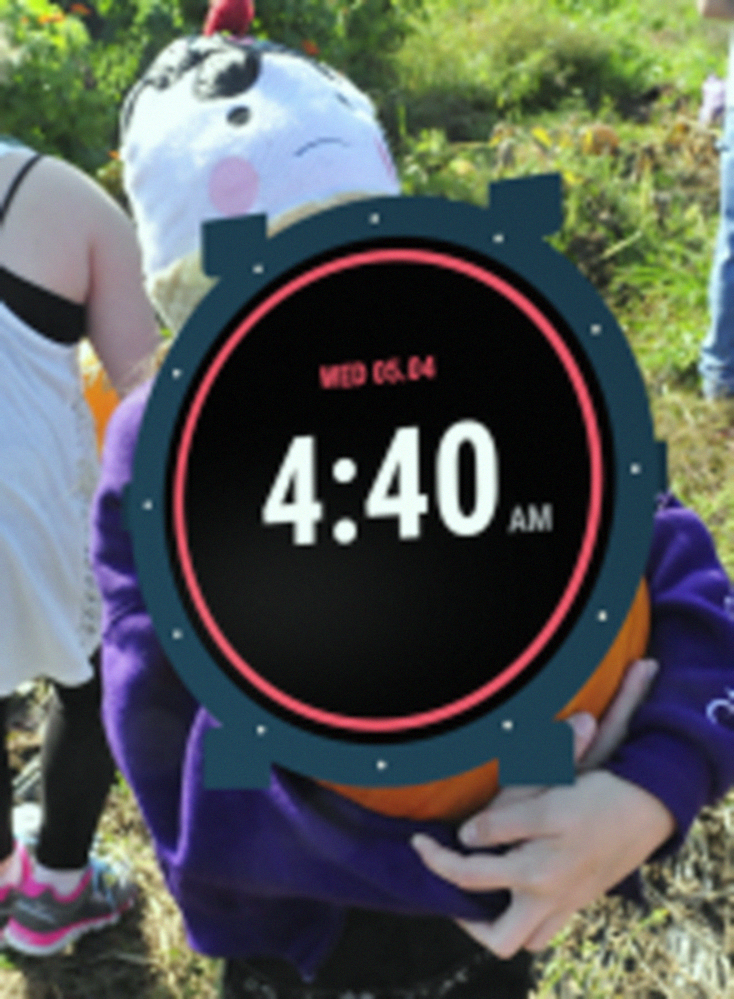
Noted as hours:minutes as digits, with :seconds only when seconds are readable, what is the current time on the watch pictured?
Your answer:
4:40
